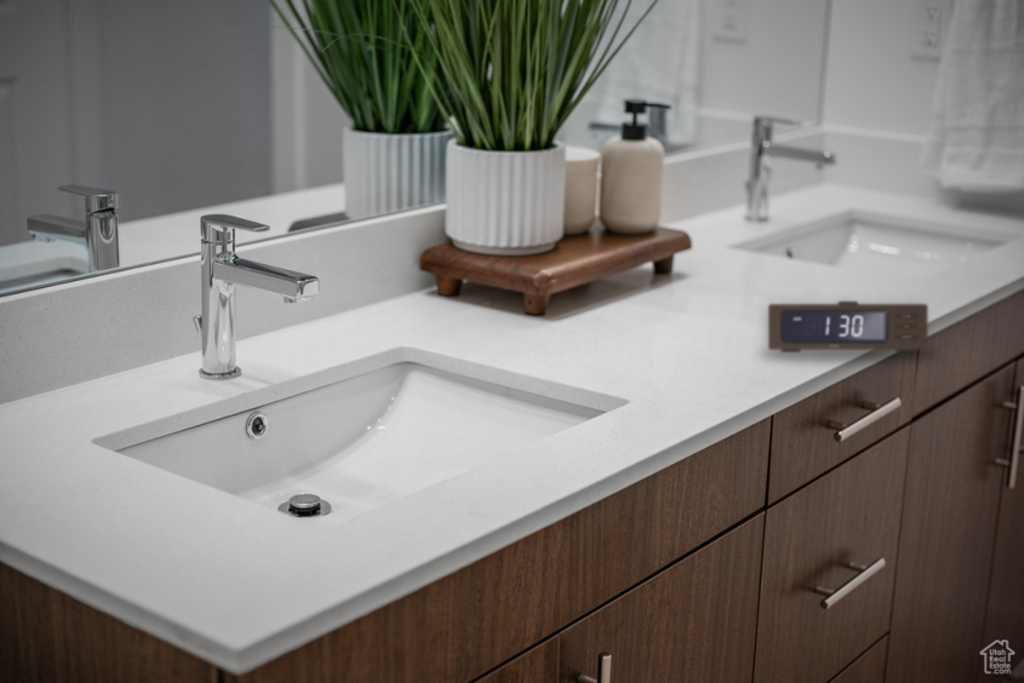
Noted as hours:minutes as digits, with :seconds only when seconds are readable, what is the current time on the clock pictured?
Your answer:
1:30
